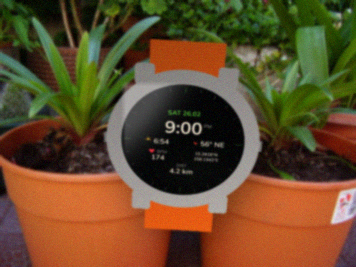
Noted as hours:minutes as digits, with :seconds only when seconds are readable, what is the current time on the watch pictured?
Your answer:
9:00
